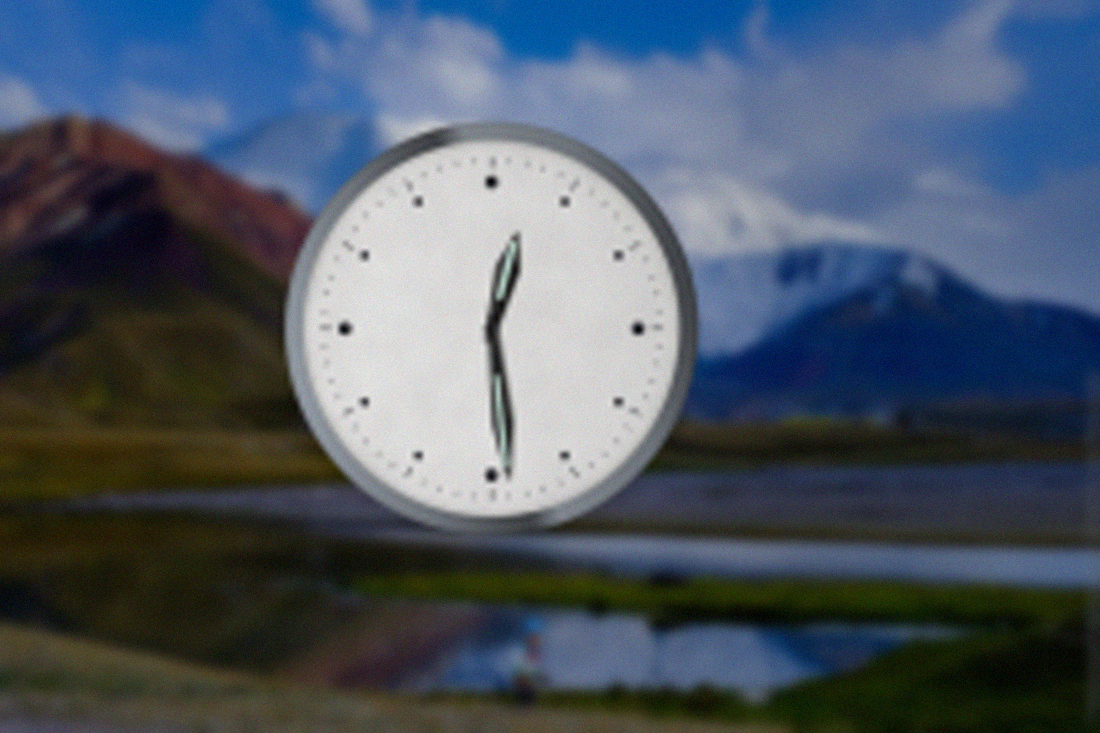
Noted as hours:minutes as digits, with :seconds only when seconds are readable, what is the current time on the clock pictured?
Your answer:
12:29
